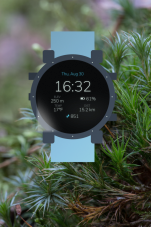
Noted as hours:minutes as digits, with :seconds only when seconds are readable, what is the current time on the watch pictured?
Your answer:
16:32
